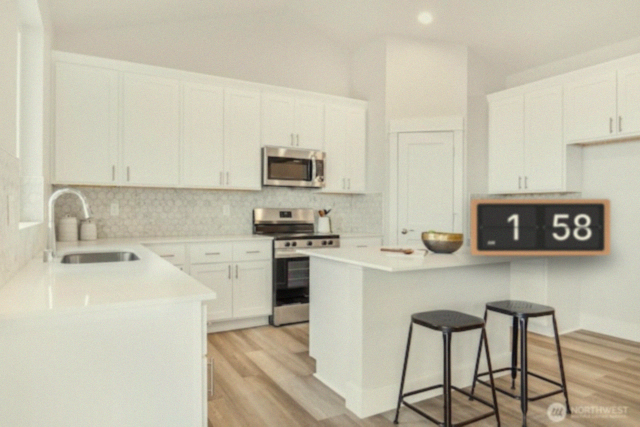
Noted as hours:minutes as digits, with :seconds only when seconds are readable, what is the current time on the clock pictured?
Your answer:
1:58
